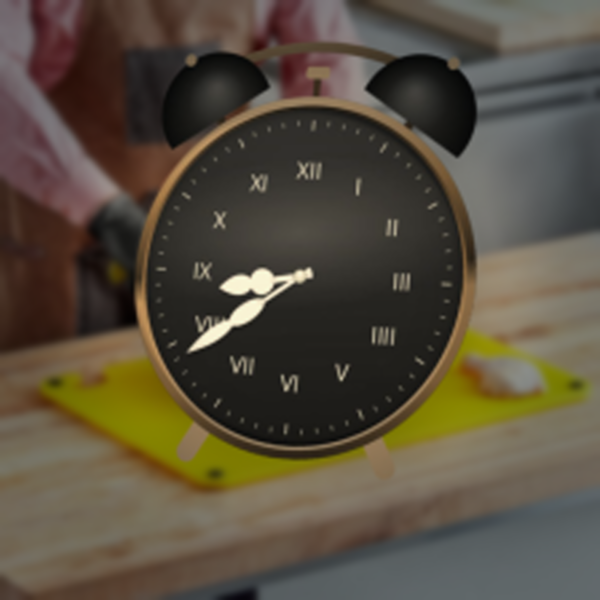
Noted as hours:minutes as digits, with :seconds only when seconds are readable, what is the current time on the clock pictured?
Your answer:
8:39
